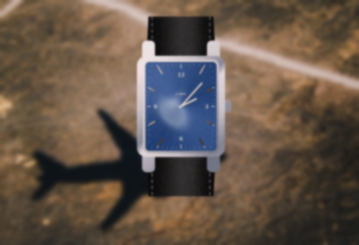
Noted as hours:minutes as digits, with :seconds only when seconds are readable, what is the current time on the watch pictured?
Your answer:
2:07
